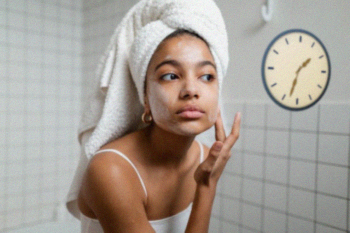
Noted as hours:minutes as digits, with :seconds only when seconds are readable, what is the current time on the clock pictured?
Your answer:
1:33
